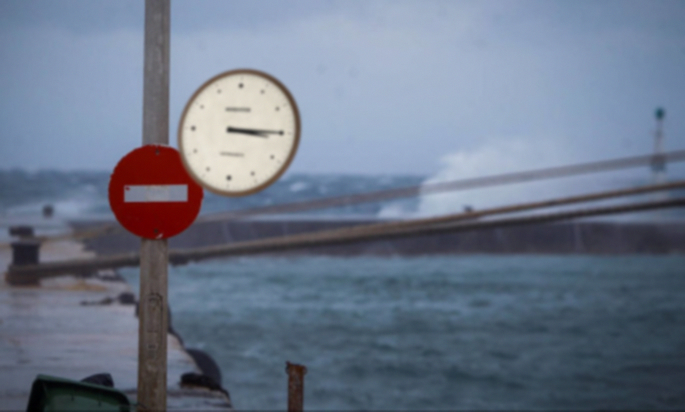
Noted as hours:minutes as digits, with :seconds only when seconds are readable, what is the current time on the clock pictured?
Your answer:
3:15
